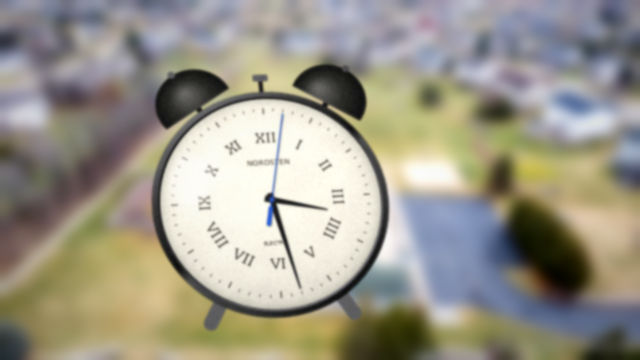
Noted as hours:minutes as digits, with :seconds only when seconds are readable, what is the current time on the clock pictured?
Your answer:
3:28:02
